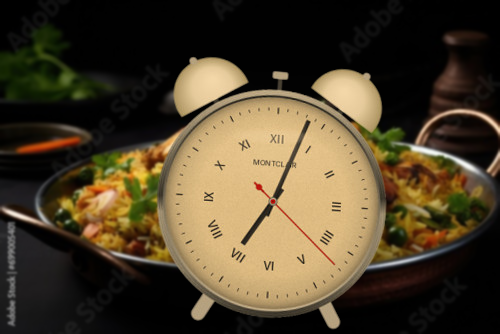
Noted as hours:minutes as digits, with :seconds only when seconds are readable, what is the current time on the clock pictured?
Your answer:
7:03:22
